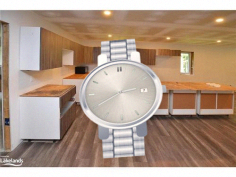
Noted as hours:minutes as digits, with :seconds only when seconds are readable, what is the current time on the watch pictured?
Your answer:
2:40
